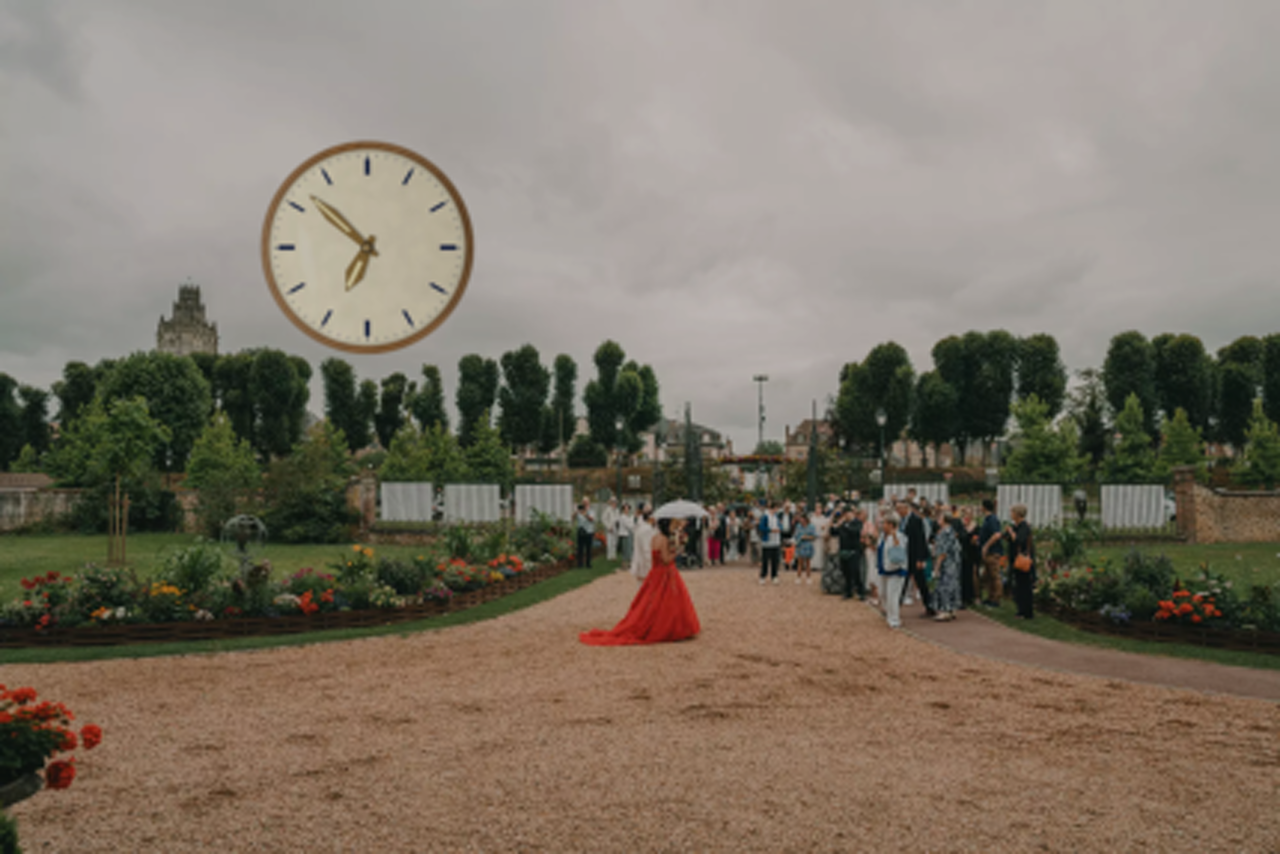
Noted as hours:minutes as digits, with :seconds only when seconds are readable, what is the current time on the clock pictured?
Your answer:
6:52
